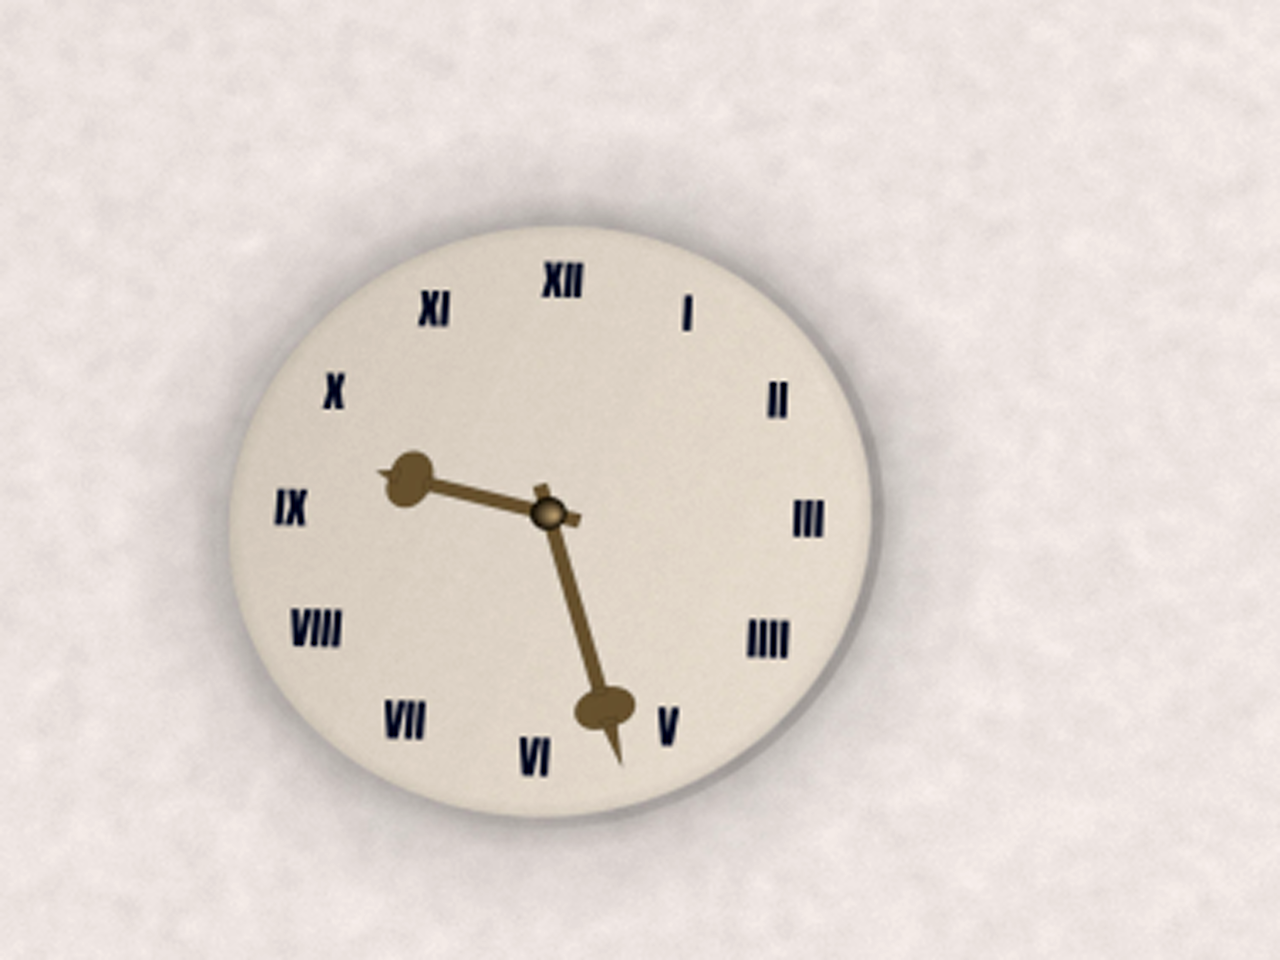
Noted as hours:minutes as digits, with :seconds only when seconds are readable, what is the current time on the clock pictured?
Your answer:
9:27
